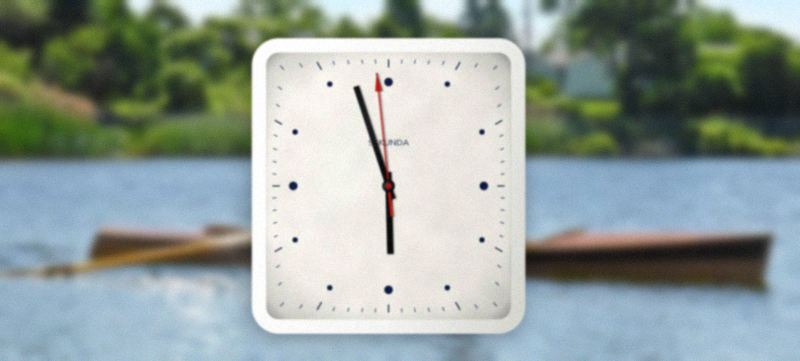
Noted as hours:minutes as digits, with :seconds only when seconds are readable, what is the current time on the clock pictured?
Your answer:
5:56:59
